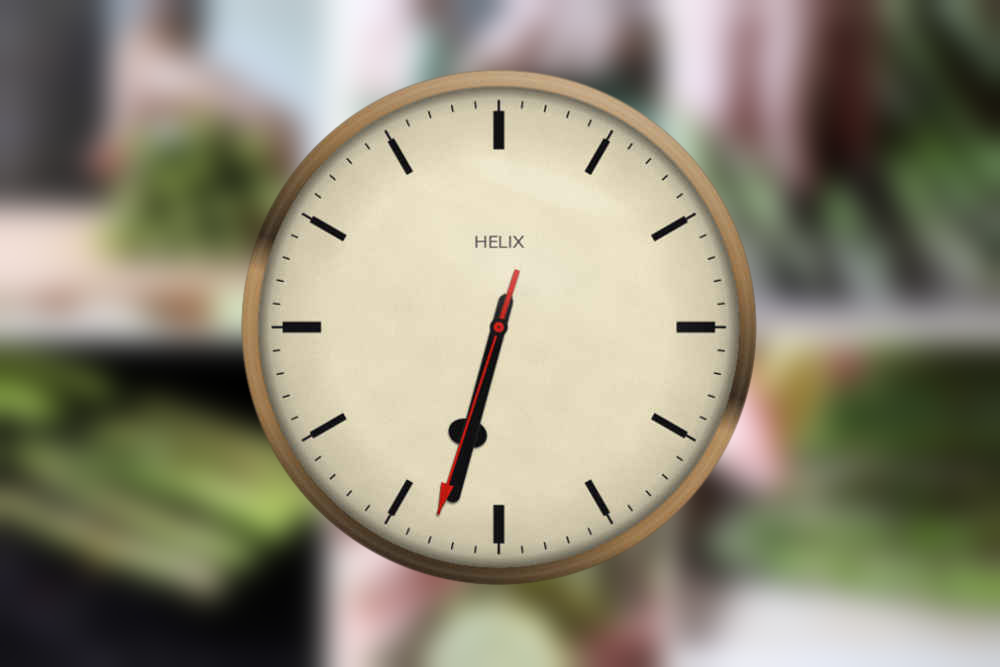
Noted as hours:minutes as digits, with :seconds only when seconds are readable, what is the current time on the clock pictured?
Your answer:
6:32:33
